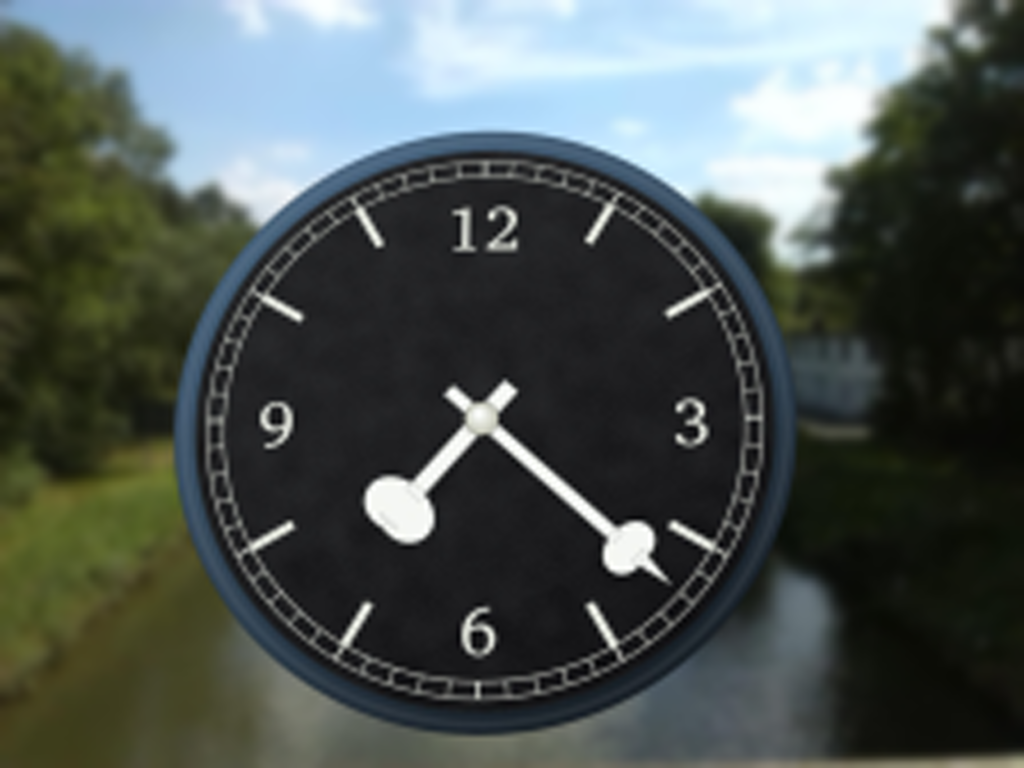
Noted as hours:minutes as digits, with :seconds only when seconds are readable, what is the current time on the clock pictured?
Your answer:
7:22
